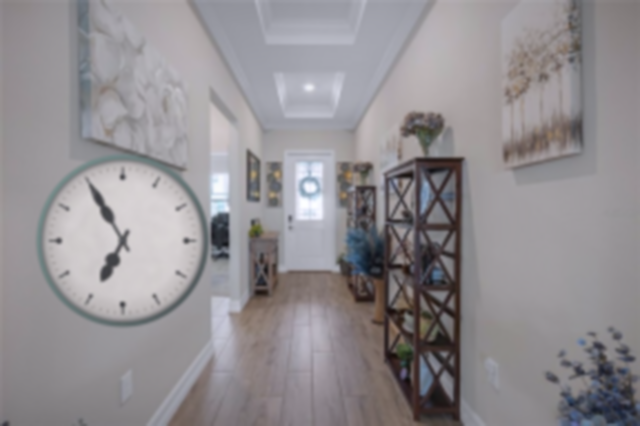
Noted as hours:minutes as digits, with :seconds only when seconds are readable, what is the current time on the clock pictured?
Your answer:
6:55
